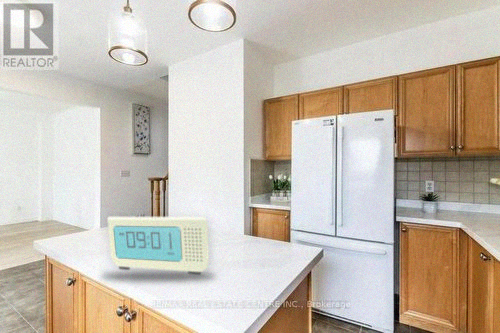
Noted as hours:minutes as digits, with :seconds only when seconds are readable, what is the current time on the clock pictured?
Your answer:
9:01
